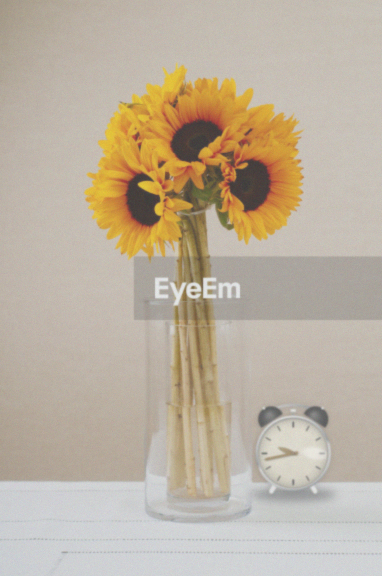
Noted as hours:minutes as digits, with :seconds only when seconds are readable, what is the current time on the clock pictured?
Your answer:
9:43
